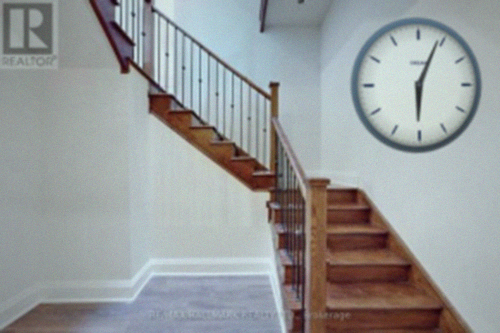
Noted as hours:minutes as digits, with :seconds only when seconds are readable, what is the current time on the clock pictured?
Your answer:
6:04
